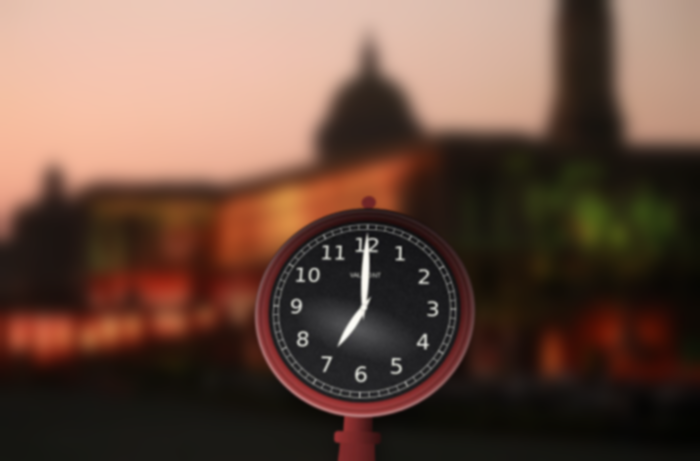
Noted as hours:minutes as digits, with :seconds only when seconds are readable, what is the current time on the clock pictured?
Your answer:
7:00
